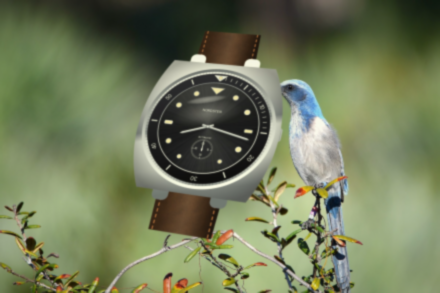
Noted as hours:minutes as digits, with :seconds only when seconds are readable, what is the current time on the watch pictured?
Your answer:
8:17
